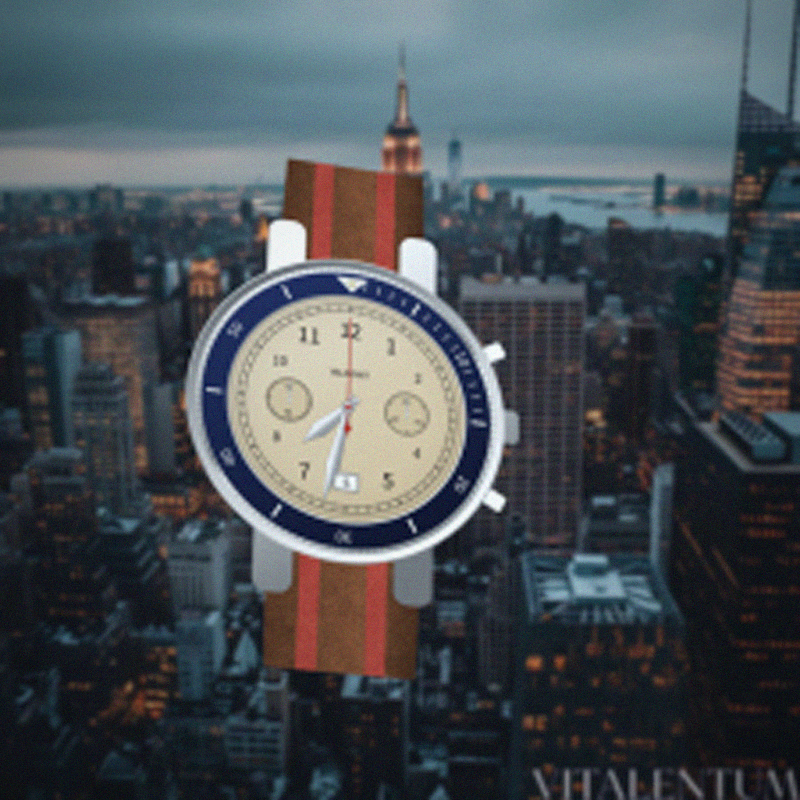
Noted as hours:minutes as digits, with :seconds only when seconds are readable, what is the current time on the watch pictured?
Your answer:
7:32
